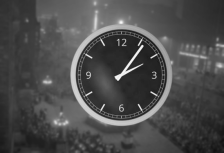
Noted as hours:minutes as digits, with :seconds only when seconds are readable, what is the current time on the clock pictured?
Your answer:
2:06
